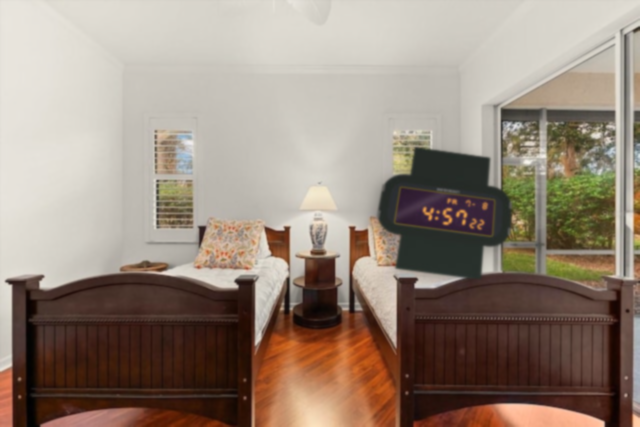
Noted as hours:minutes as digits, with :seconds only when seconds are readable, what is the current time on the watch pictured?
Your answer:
4:57
